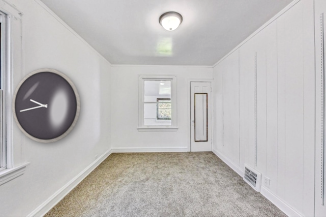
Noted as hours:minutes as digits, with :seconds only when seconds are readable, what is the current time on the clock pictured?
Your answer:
9:43
